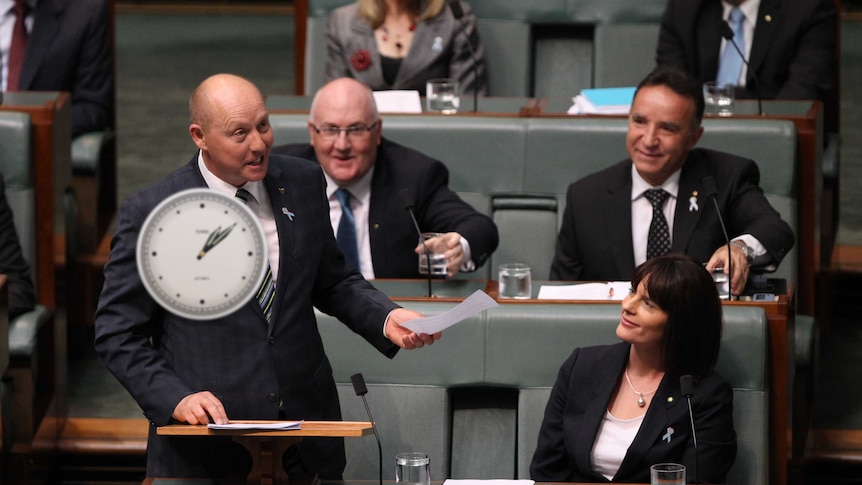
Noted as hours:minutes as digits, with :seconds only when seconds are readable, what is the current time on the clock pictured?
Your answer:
1:08
